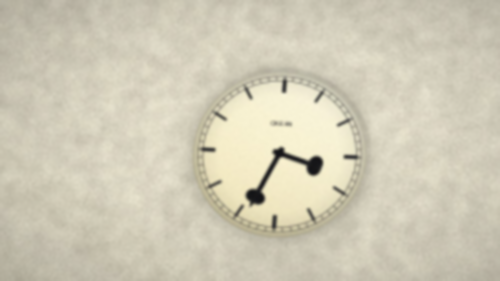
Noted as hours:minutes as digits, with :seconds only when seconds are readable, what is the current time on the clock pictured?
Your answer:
3:34
